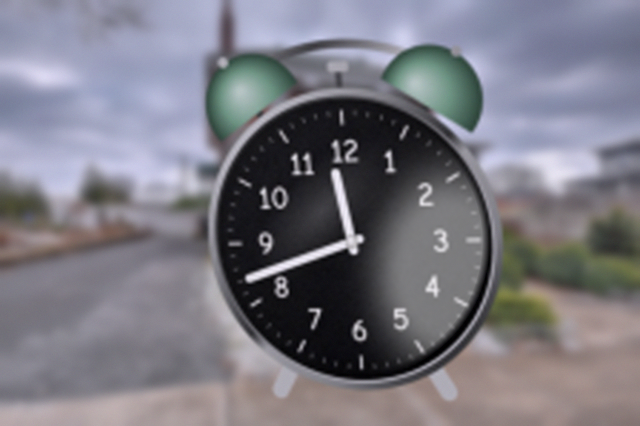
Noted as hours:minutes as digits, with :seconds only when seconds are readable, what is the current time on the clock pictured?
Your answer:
11:42
